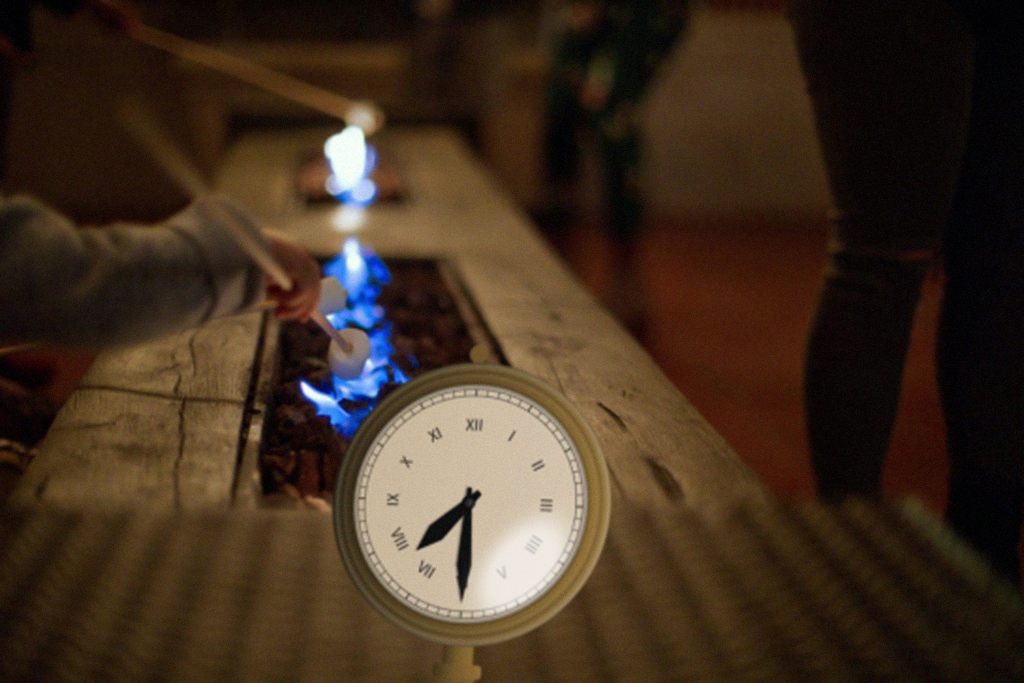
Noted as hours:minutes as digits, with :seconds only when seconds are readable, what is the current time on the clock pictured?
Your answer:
7:30
